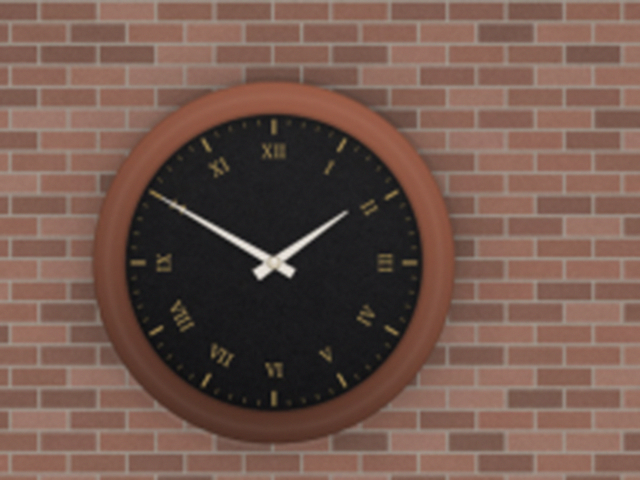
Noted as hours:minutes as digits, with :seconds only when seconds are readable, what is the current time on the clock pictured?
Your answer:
1:50
